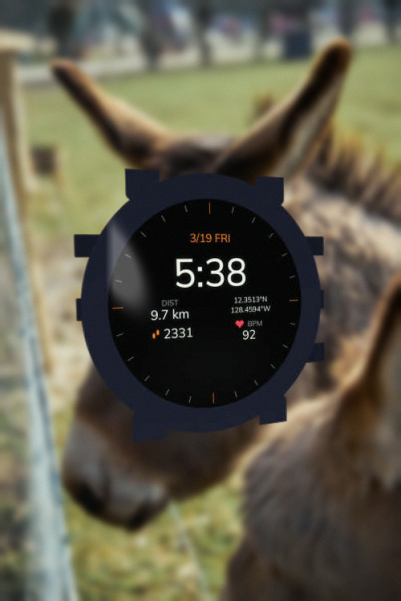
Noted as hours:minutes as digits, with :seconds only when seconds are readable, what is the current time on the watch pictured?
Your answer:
5:38
